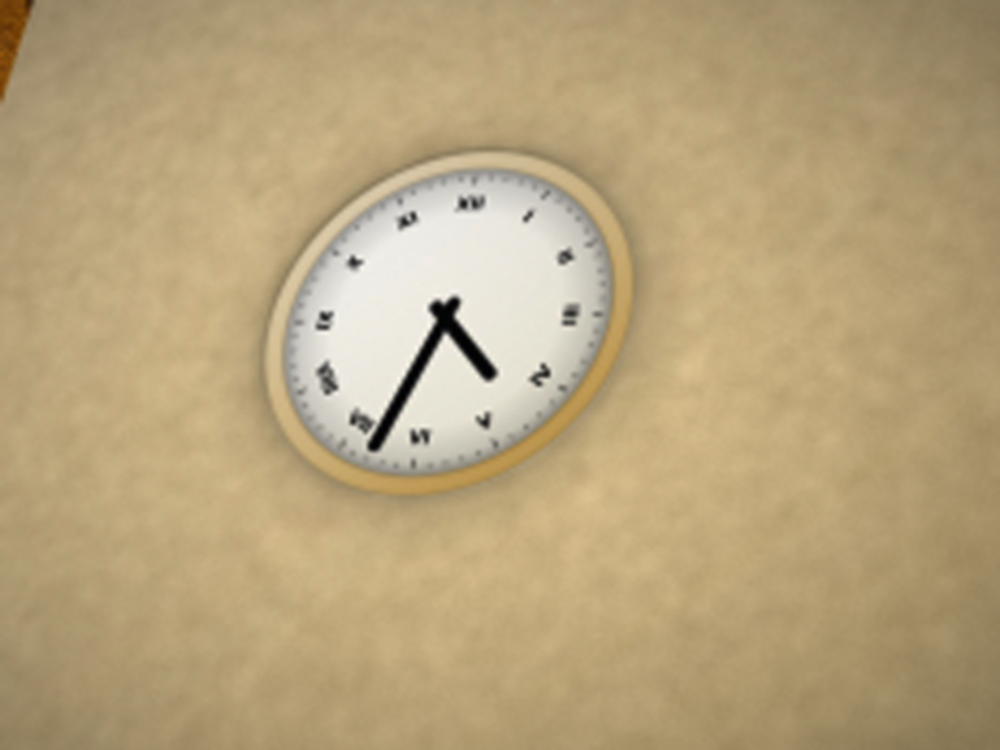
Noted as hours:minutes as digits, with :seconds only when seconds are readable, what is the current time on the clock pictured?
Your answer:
4:33
